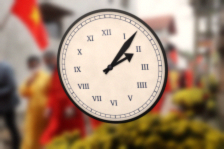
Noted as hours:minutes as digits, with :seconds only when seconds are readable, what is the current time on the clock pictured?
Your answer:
2:07
